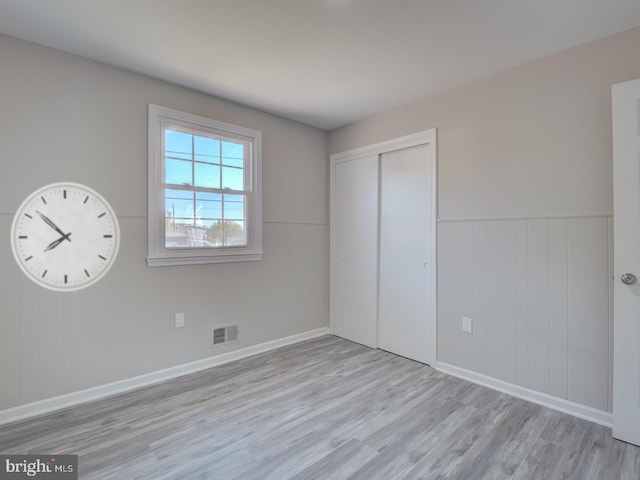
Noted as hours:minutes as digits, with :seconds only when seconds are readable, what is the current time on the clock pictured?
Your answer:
7:52
